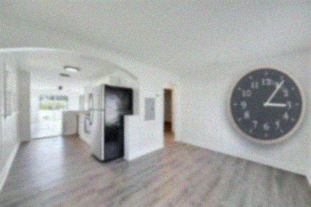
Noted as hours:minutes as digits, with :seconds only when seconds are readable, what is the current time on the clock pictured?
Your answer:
3:06
